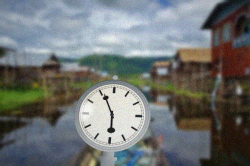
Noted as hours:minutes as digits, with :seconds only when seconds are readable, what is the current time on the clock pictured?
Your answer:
5:56
